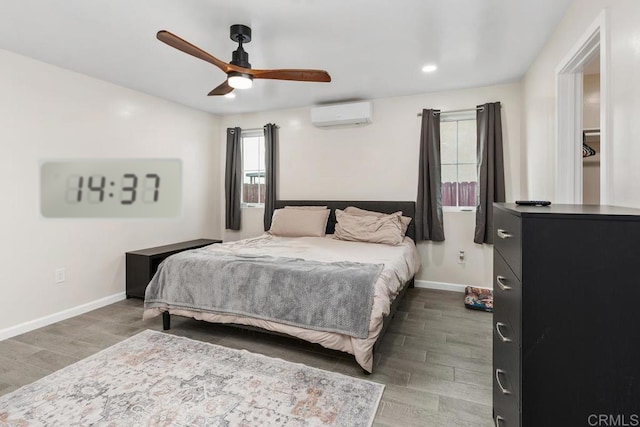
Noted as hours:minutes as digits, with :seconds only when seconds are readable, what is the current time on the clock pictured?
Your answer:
14:37
